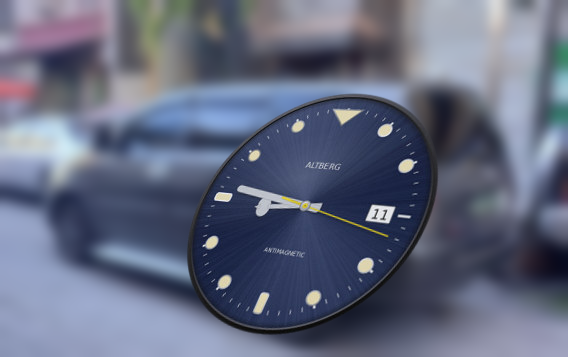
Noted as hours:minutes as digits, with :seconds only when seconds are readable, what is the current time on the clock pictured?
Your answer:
8:46:17
